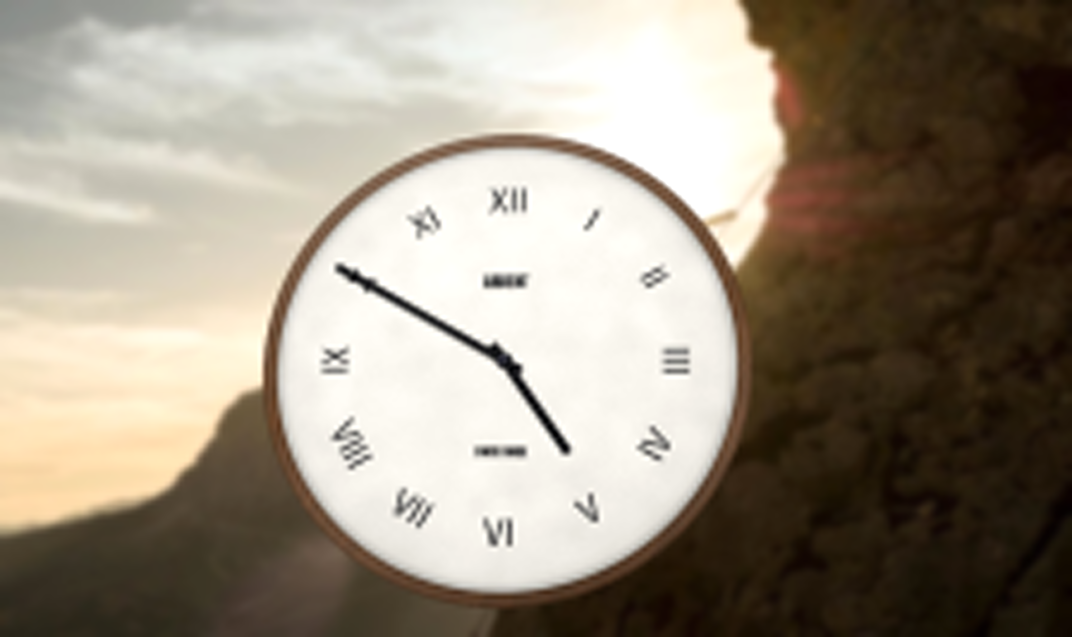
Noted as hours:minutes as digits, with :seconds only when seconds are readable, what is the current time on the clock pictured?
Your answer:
4:50
